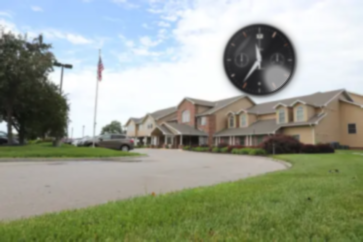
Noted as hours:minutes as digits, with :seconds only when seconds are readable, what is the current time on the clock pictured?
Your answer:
11:36
